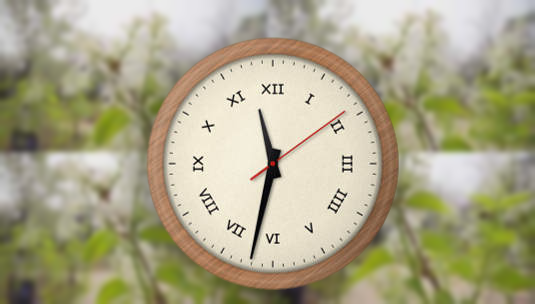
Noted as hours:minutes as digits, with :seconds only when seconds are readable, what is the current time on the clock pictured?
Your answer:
11:32:09
